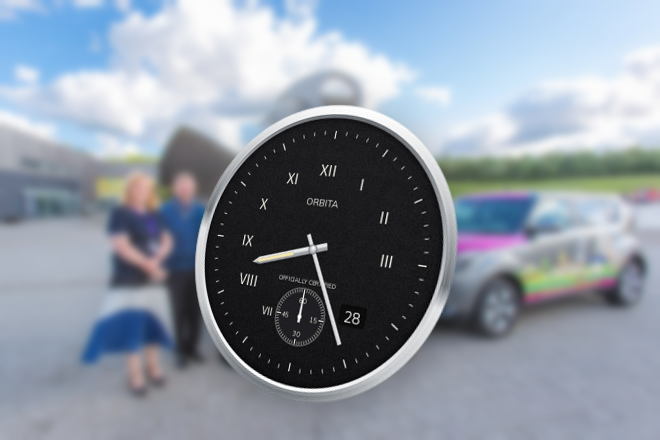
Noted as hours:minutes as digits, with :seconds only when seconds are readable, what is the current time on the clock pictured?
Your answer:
8:25
